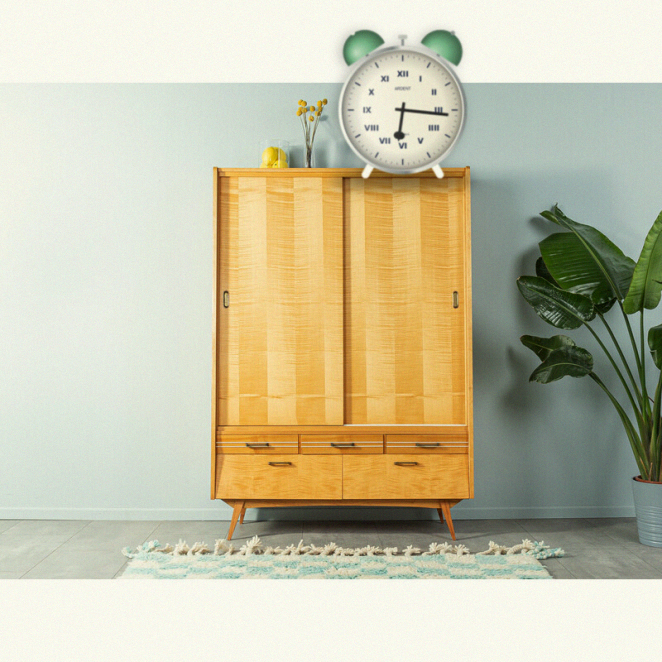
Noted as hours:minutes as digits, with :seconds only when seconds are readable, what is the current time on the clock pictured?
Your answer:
6:16
